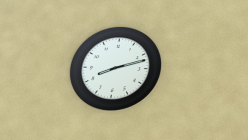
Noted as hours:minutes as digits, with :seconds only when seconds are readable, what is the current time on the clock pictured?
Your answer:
8:12
